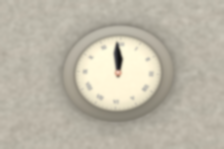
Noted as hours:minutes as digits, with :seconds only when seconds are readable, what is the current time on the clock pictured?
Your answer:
11:59
